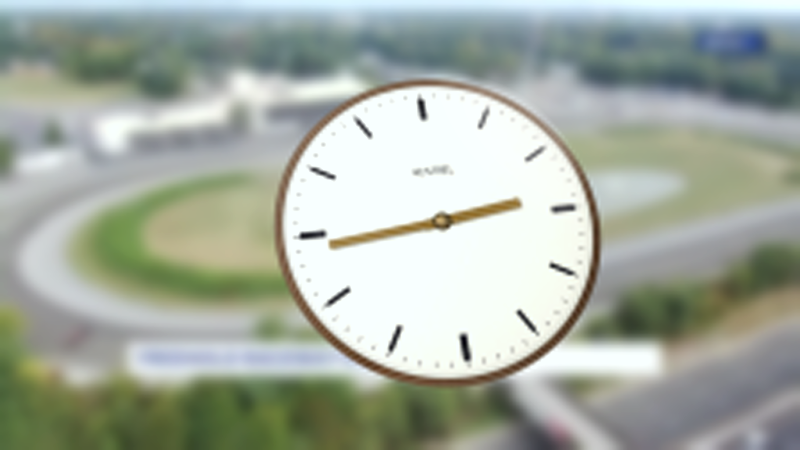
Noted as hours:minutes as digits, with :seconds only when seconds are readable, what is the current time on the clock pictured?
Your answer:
2:44
